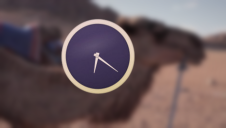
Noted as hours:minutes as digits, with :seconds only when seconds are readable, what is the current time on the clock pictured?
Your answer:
6:21
